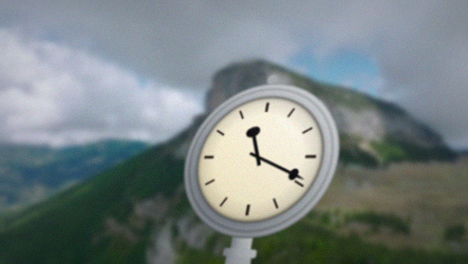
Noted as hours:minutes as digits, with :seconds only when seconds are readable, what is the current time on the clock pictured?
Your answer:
11:19
